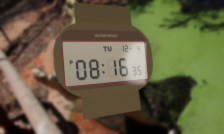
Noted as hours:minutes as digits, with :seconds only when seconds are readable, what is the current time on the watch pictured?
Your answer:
8:16:35
